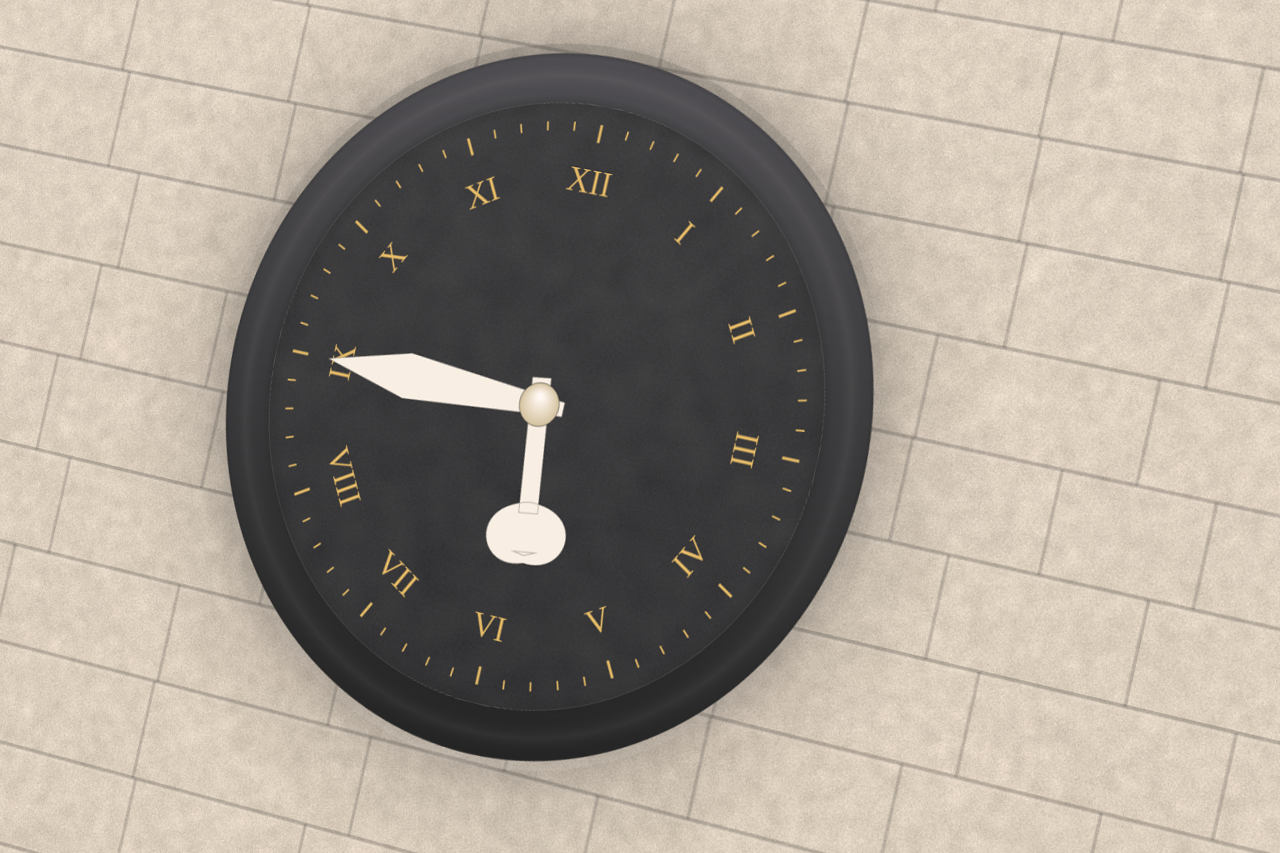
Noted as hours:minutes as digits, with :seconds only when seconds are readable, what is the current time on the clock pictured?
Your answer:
5:45
